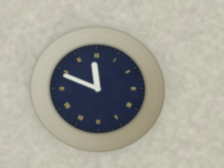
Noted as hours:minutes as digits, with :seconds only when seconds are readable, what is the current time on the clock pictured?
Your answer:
11:49
